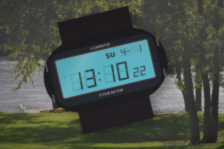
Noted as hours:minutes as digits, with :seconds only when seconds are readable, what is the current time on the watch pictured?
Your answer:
13:10:22
